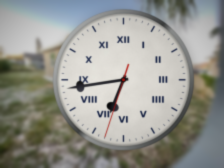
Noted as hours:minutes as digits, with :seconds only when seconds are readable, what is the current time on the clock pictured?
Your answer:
6:43:33
